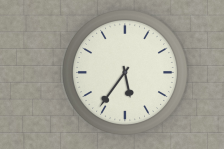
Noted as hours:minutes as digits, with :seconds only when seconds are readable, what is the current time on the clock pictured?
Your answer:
5:36
